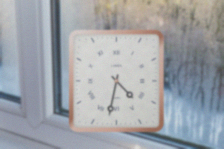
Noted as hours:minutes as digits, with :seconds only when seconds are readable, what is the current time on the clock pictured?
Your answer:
4:32
